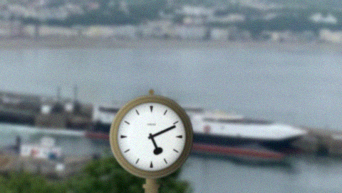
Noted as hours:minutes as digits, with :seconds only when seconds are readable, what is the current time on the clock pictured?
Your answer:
5:11
